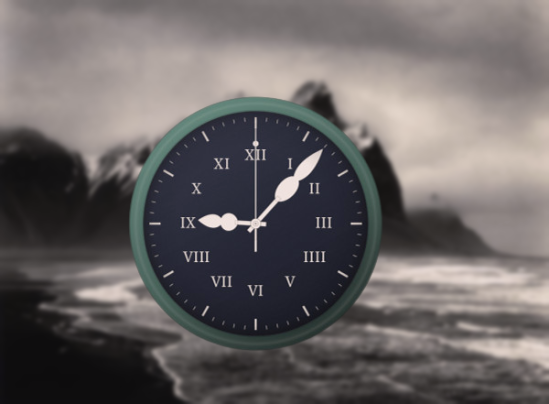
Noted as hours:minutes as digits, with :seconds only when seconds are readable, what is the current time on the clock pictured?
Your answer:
9:07:00
